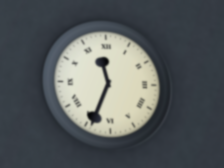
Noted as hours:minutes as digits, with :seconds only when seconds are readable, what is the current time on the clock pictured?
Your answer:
11:34
